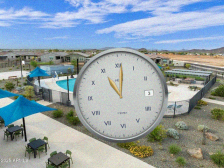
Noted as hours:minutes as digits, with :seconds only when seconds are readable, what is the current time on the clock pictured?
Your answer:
11:01
